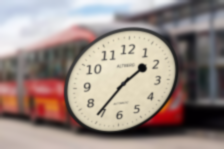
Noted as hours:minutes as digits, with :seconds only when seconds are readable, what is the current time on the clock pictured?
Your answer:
1:36
